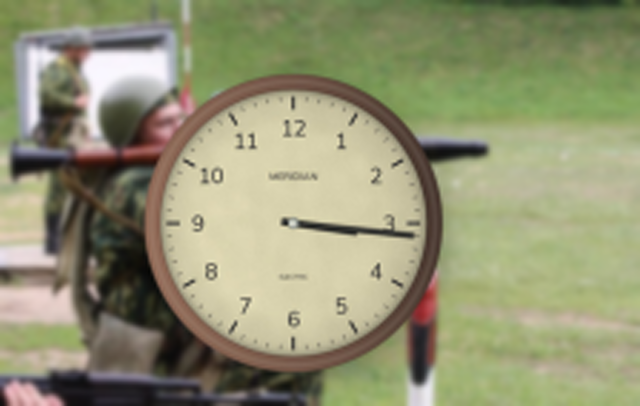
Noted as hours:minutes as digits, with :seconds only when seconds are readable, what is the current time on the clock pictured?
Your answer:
3:16
